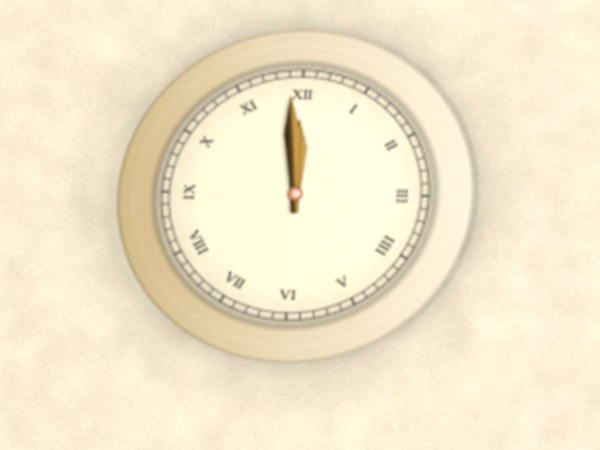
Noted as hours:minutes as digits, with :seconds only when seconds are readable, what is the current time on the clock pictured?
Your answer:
11:59
